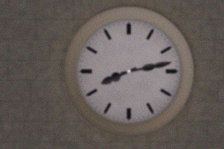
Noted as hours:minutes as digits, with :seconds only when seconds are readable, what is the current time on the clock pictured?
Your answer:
8:13
